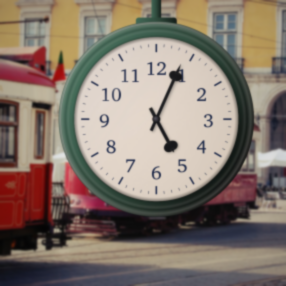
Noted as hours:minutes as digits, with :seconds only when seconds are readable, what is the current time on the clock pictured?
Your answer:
5:04
